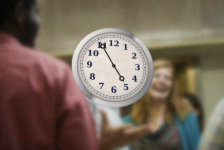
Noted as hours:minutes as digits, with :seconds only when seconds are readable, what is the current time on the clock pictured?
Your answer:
4:55
